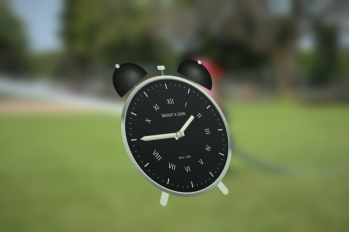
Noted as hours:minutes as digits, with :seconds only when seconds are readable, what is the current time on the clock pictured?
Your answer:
1:45
